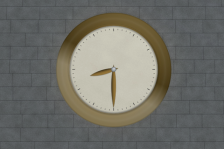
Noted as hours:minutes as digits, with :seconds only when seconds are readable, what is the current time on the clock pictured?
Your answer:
8:30
